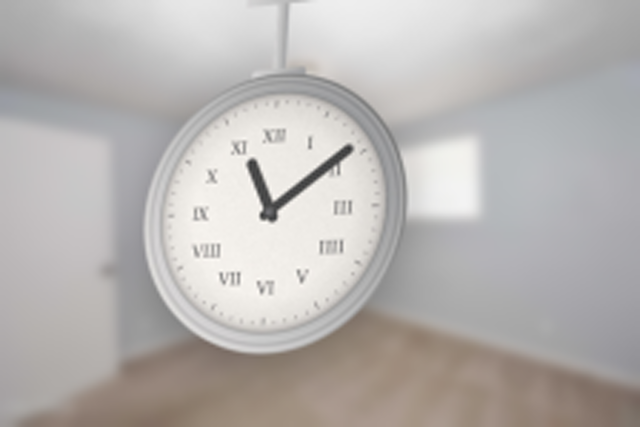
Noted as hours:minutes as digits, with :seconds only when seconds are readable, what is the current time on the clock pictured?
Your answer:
11:09
